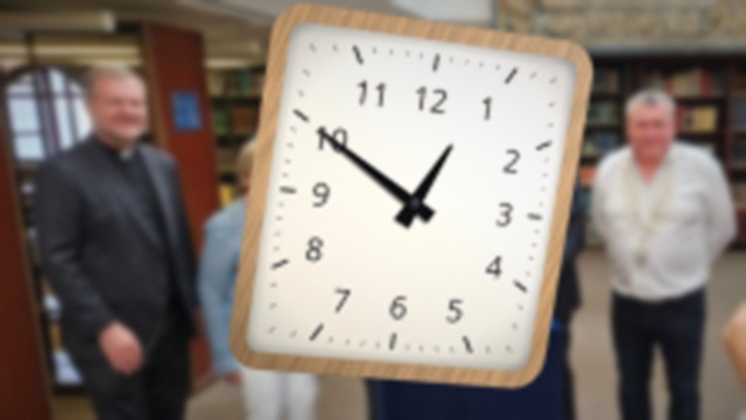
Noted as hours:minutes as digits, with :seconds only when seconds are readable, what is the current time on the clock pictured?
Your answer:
12:50
